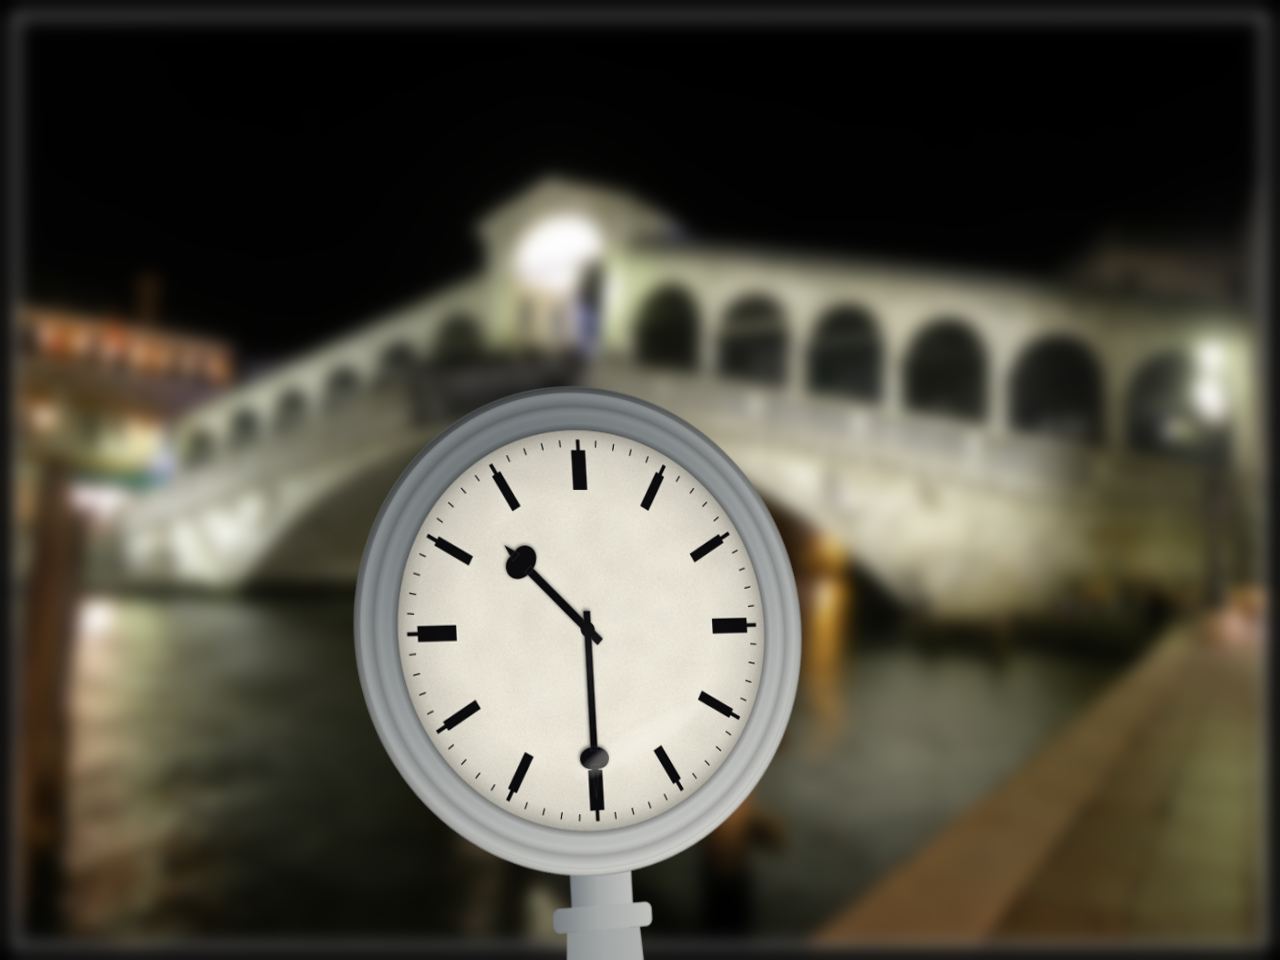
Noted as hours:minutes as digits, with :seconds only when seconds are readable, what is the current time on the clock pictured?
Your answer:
10:30
